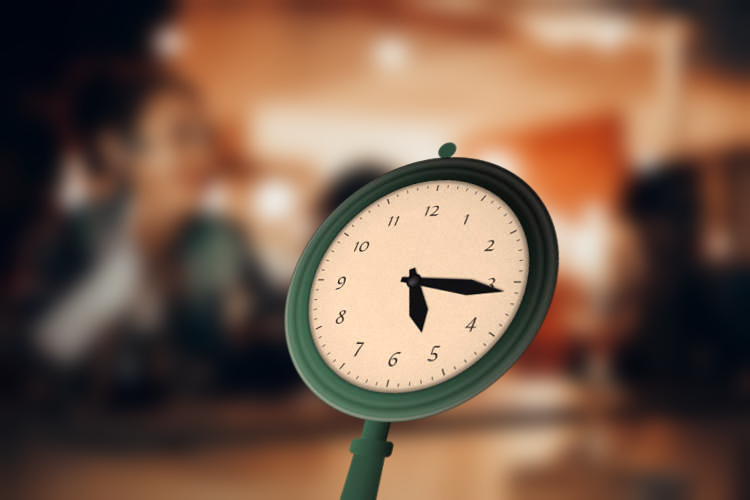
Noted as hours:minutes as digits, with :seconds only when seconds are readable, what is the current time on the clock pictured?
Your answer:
5:16
